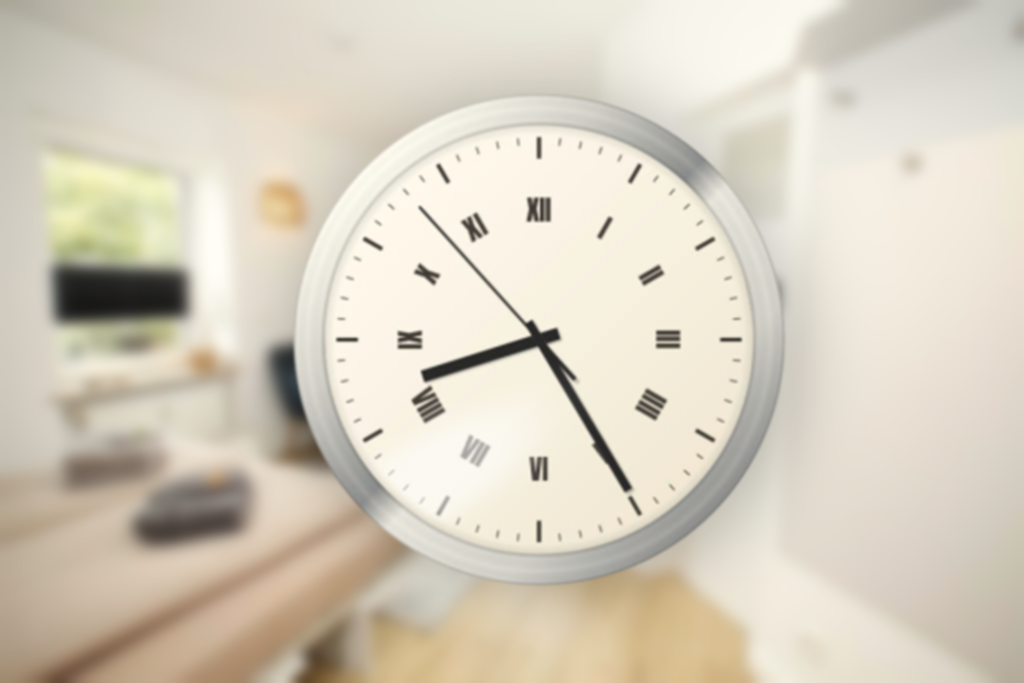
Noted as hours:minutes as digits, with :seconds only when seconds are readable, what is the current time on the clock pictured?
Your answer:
8:24:53
